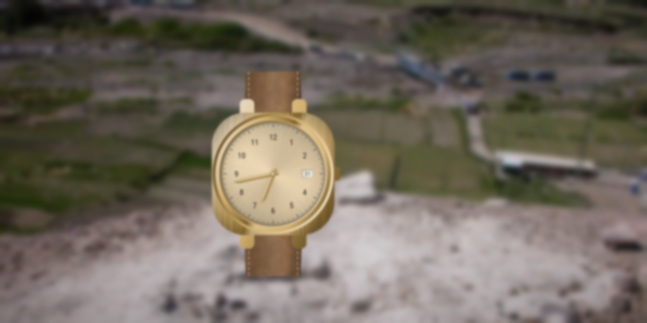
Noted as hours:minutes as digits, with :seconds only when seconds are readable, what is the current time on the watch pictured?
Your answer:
6:43
